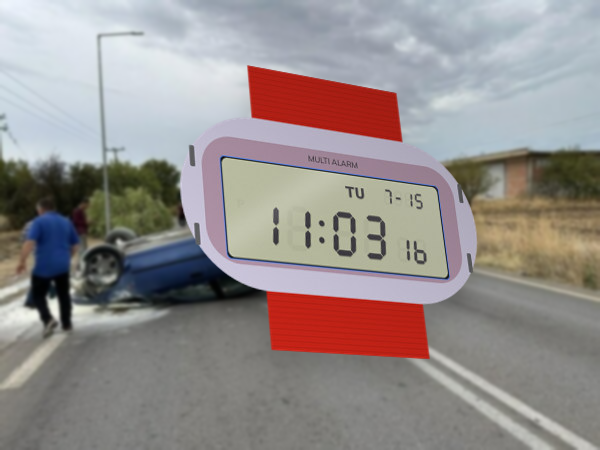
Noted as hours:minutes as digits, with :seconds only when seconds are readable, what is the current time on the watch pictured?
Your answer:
11:03:16
